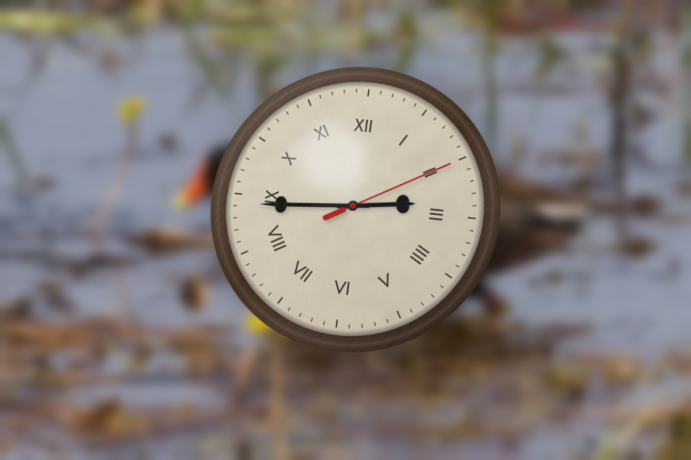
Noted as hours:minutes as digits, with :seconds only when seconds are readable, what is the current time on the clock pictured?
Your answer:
2:44:10
